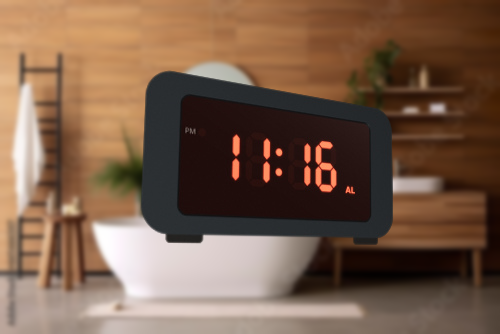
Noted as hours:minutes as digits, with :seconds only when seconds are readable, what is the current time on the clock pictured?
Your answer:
11:16
